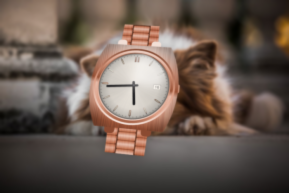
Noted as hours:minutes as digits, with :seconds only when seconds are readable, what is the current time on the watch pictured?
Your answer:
5:44
